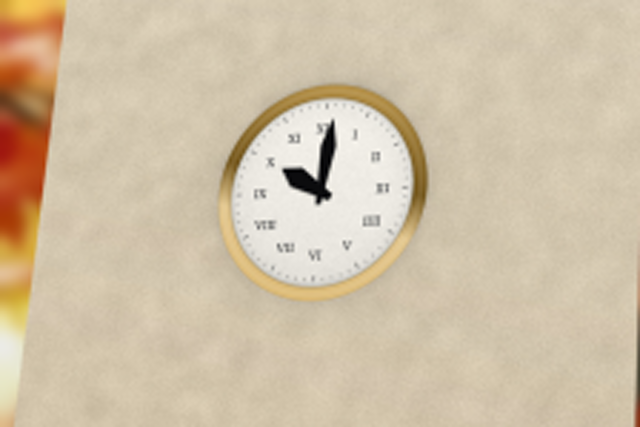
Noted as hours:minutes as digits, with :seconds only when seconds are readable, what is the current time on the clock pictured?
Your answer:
10:01
